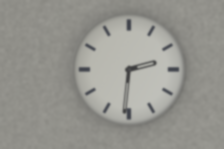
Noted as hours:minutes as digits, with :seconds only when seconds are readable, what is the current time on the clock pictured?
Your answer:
2:31
